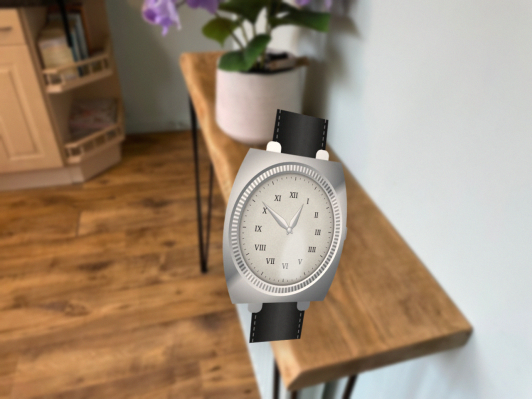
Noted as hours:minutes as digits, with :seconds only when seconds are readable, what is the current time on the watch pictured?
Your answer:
12:51
